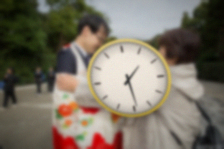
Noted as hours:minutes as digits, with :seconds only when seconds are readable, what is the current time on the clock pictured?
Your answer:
1:29
